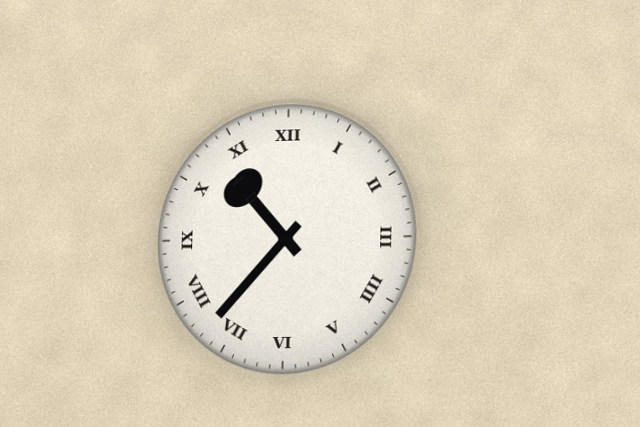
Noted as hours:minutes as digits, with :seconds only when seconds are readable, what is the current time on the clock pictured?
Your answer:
10:37
